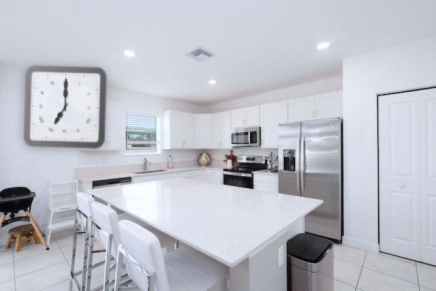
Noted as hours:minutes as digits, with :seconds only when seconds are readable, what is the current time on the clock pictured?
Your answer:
7:00
